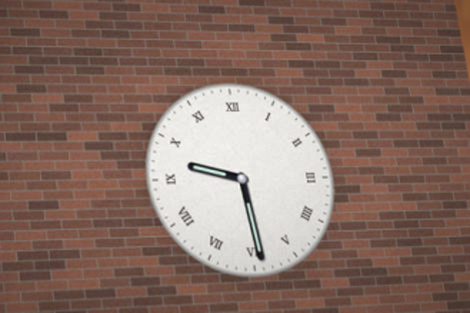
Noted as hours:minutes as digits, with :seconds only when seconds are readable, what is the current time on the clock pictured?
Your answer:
9:29
